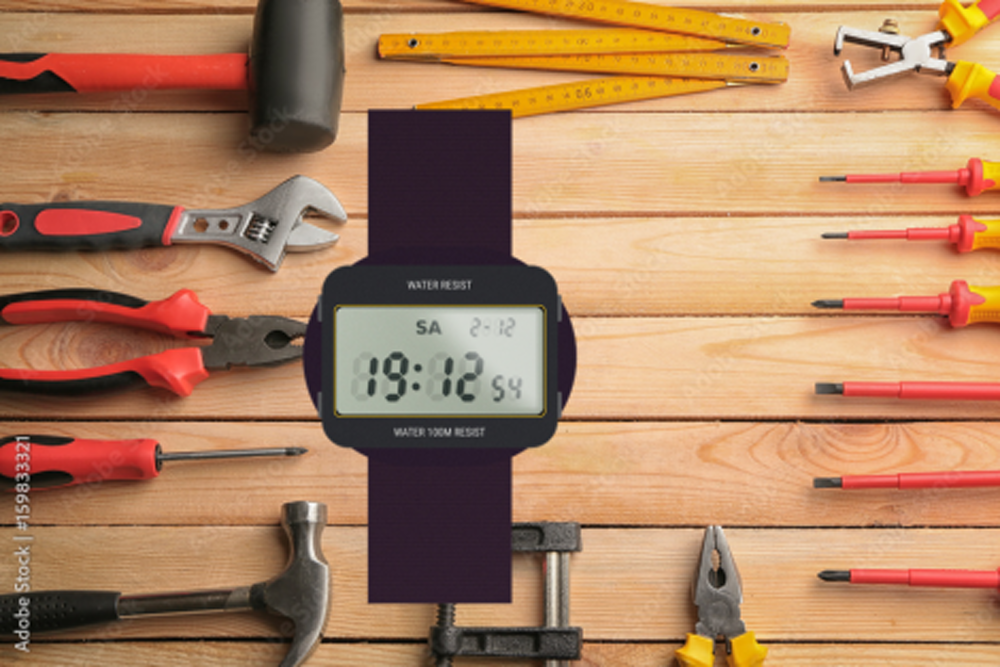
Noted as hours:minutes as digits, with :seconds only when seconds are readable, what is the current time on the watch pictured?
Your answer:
19:12:54
